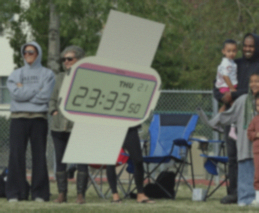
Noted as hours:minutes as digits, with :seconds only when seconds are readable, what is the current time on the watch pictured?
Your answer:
23:33
